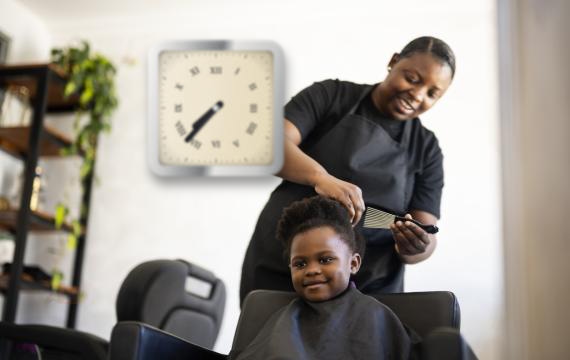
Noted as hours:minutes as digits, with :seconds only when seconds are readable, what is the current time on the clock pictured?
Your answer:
7:37
